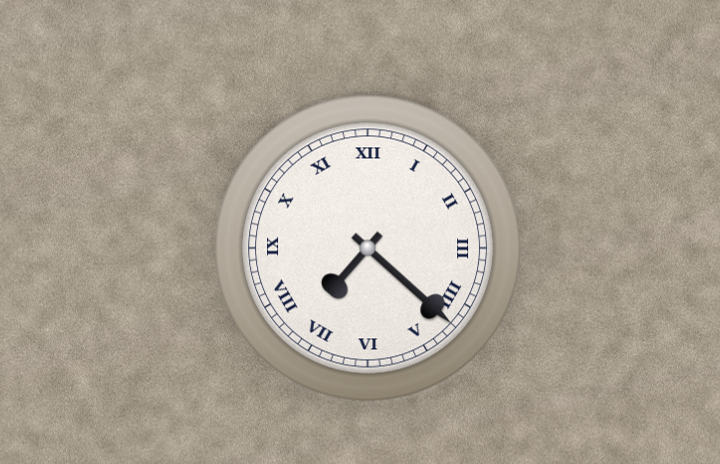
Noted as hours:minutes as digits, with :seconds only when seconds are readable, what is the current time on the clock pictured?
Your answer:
7:22
